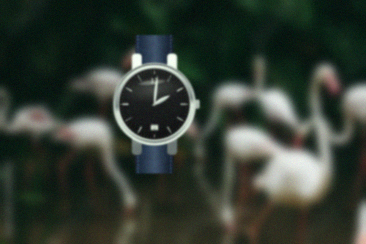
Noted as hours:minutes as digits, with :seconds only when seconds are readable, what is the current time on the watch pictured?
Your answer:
2:01
